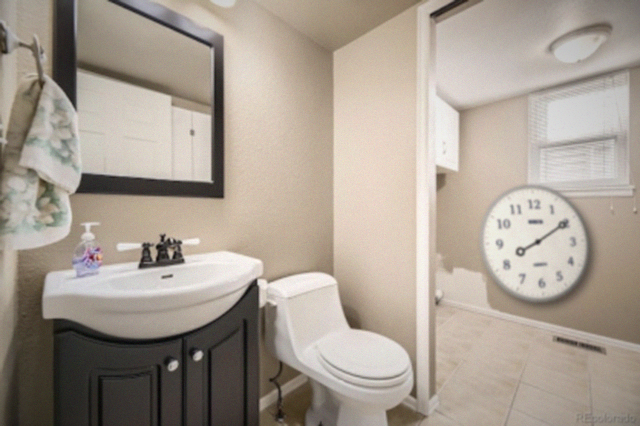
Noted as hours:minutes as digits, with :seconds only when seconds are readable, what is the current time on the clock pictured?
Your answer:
8:10
